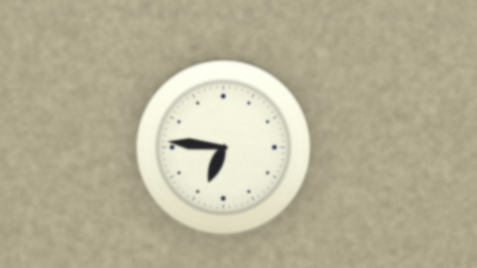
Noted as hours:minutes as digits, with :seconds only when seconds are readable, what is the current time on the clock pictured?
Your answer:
6:46
